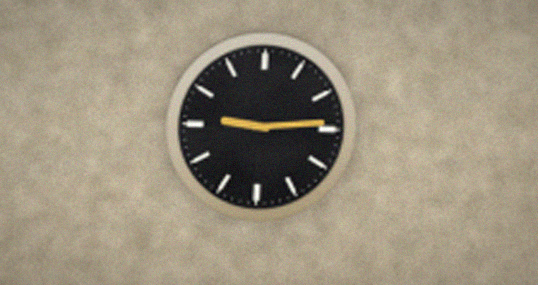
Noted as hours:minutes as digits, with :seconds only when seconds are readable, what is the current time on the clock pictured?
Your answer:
9:14
